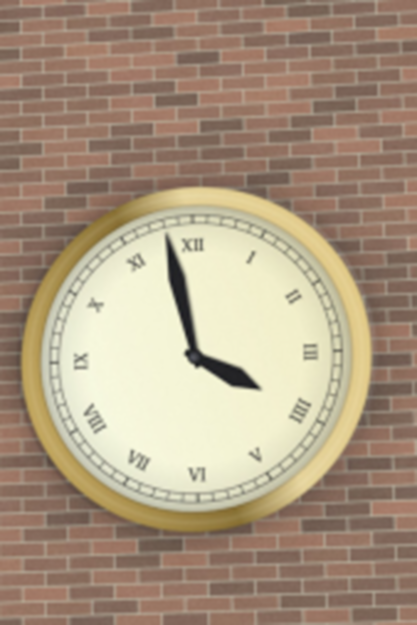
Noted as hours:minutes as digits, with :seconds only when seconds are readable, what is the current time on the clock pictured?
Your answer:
3:58
